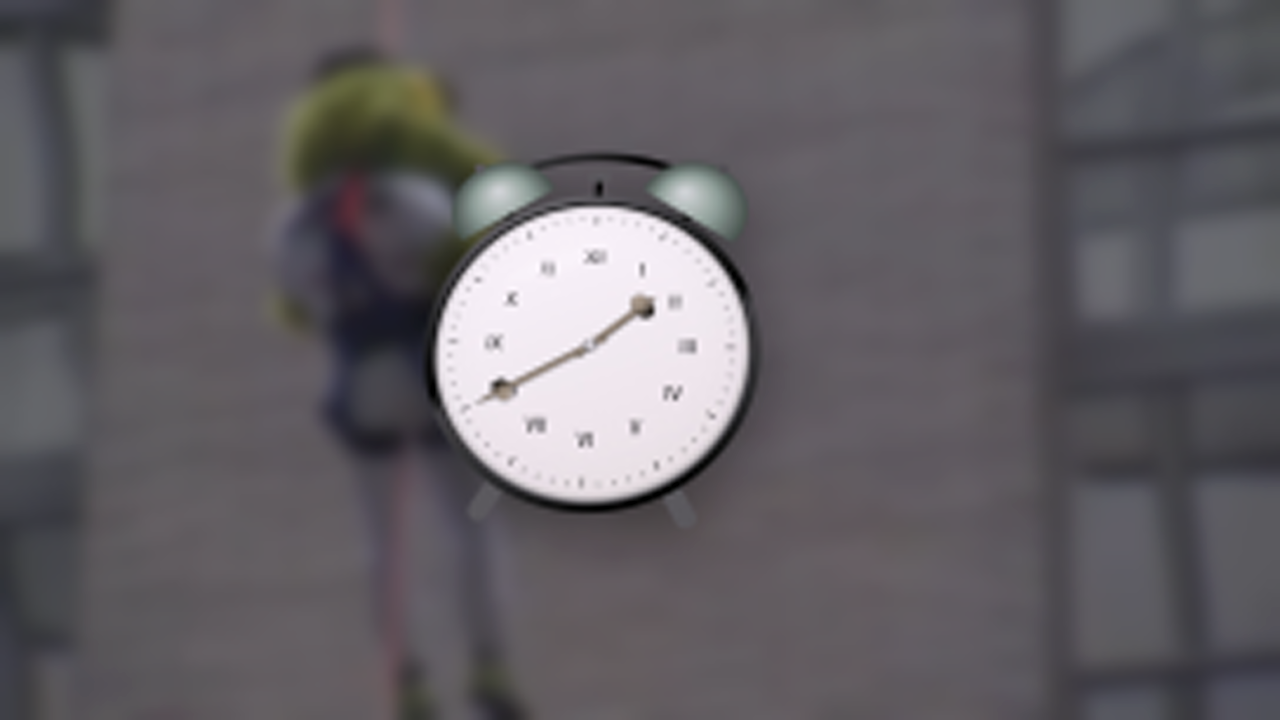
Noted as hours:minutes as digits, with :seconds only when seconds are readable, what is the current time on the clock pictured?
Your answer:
1:40
